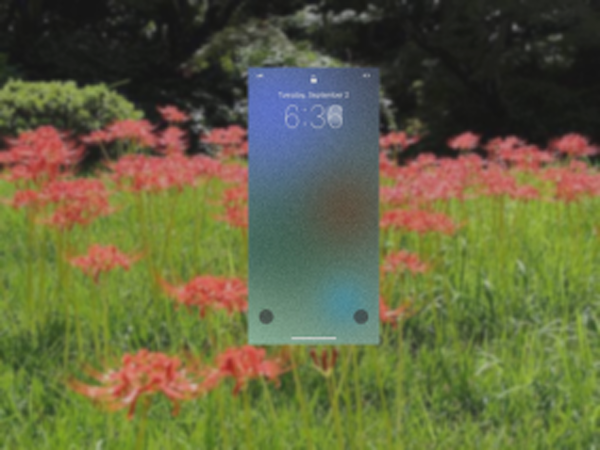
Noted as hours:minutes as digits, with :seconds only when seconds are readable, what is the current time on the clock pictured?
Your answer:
6:36
